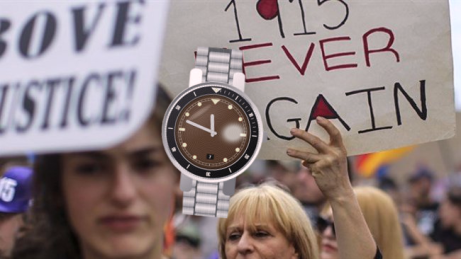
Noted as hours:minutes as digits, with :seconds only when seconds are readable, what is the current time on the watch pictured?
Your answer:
11:48
